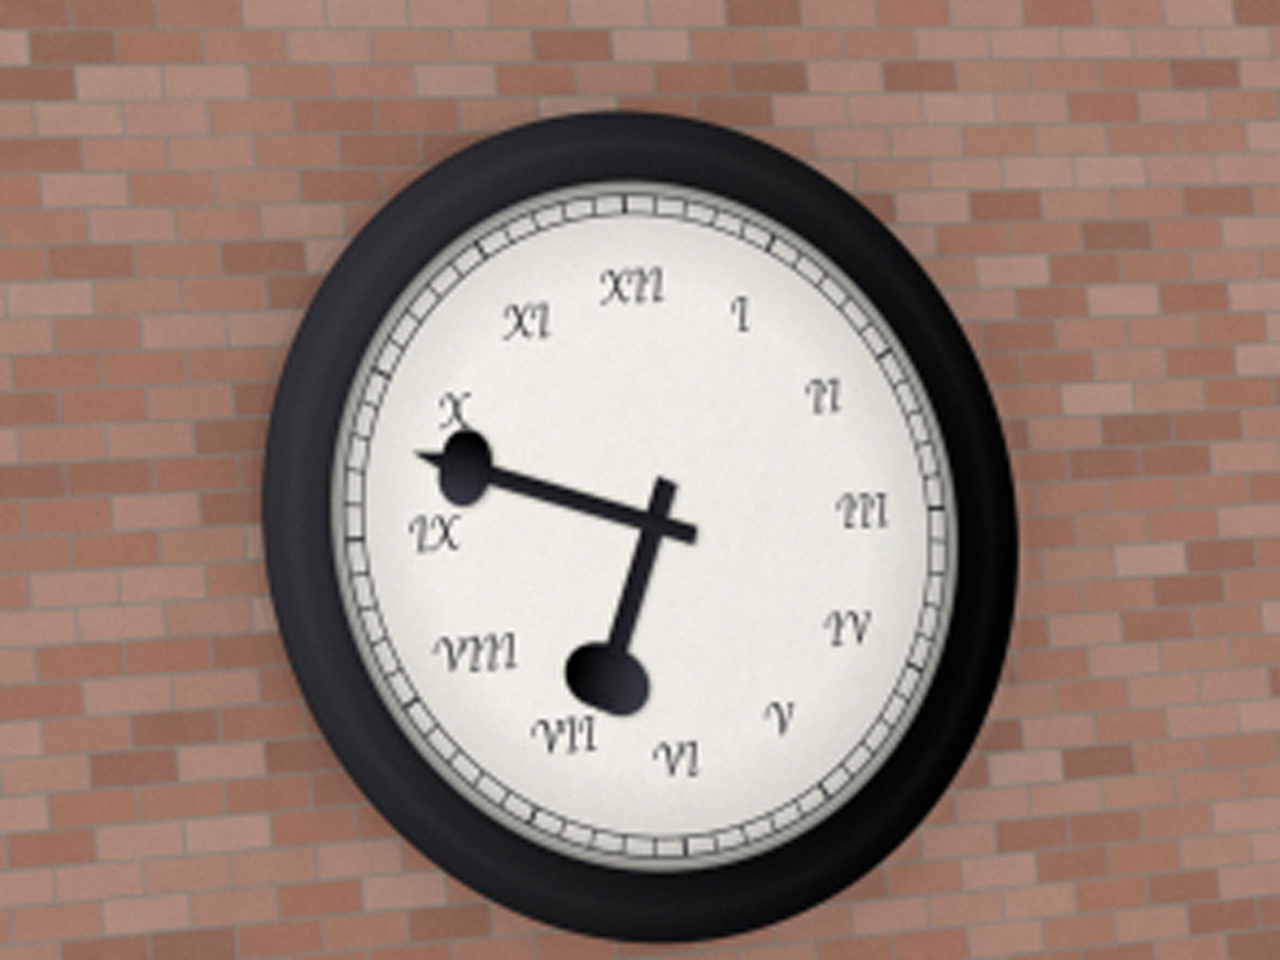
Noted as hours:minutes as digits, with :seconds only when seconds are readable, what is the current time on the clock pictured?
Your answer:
6:48
